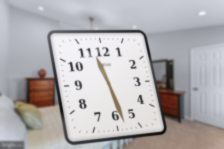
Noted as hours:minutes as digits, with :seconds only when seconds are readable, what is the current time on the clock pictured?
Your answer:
11:28
